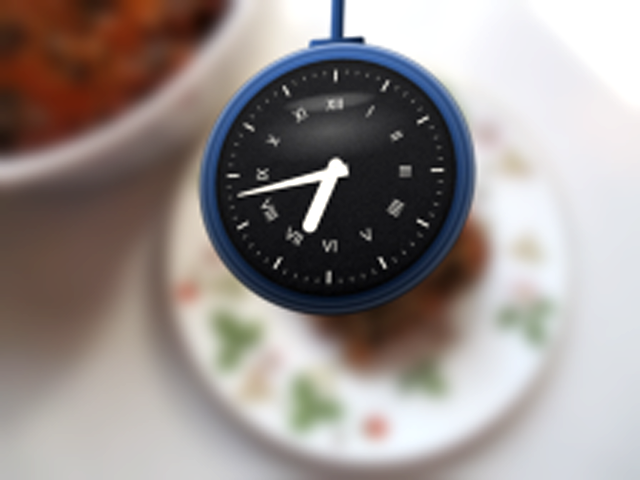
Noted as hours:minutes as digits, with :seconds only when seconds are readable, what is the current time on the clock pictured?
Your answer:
6:43
